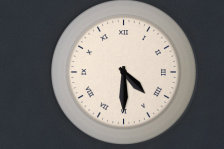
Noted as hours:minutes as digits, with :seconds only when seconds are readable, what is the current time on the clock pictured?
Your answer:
4:30
